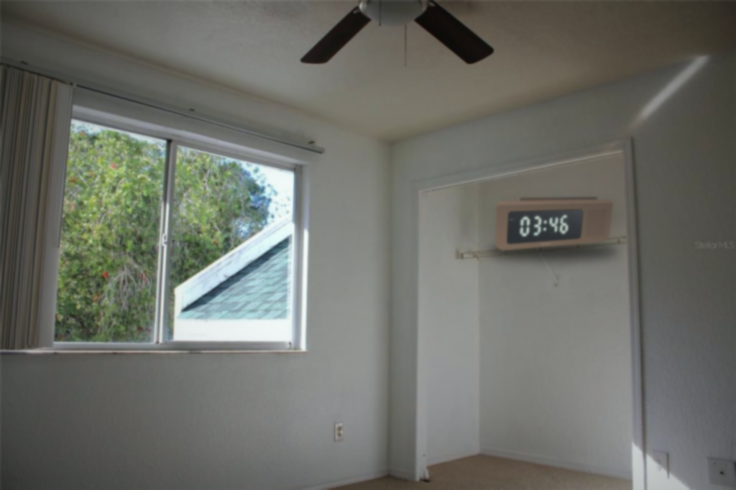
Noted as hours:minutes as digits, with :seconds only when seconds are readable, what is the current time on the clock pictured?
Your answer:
3:46
